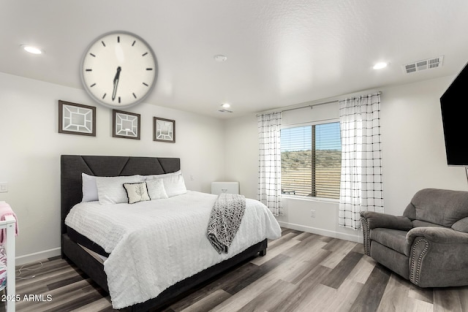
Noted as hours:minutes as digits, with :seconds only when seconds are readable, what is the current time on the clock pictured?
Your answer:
6:32
